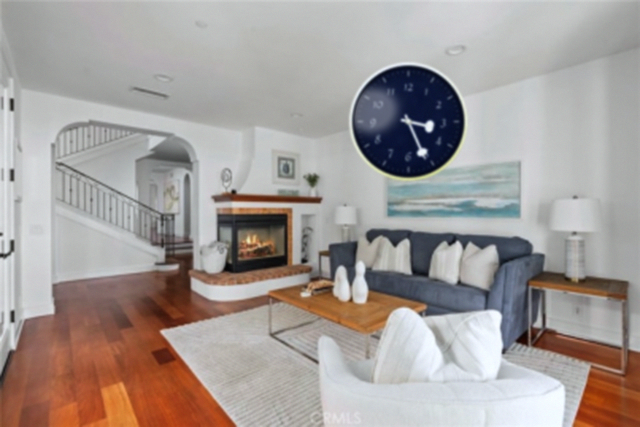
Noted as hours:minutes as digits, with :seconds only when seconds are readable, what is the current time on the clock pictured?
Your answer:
3:26
